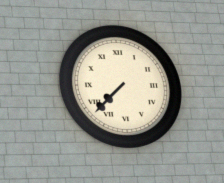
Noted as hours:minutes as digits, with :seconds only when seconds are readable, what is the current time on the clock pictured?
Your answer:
7:38
